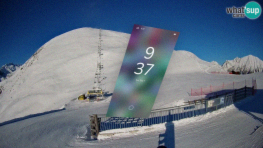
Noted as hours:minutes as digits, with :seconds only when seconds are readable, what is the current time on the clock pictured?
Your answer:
9:37
